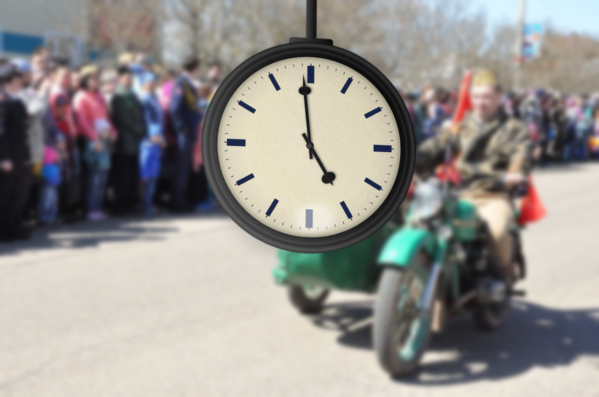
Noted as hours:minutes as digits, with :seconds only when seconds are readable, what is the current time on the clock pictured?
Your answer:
4:59
